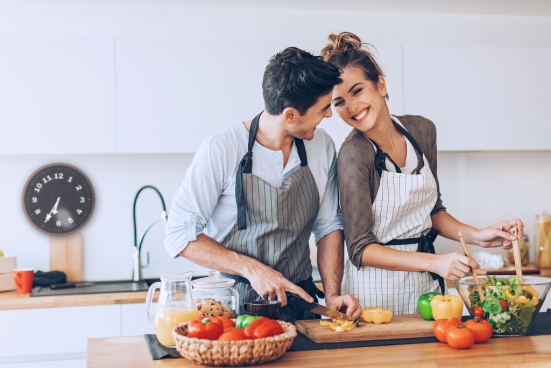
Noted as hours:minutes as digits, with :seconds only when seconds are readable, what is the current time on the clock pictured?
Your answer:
6:35
